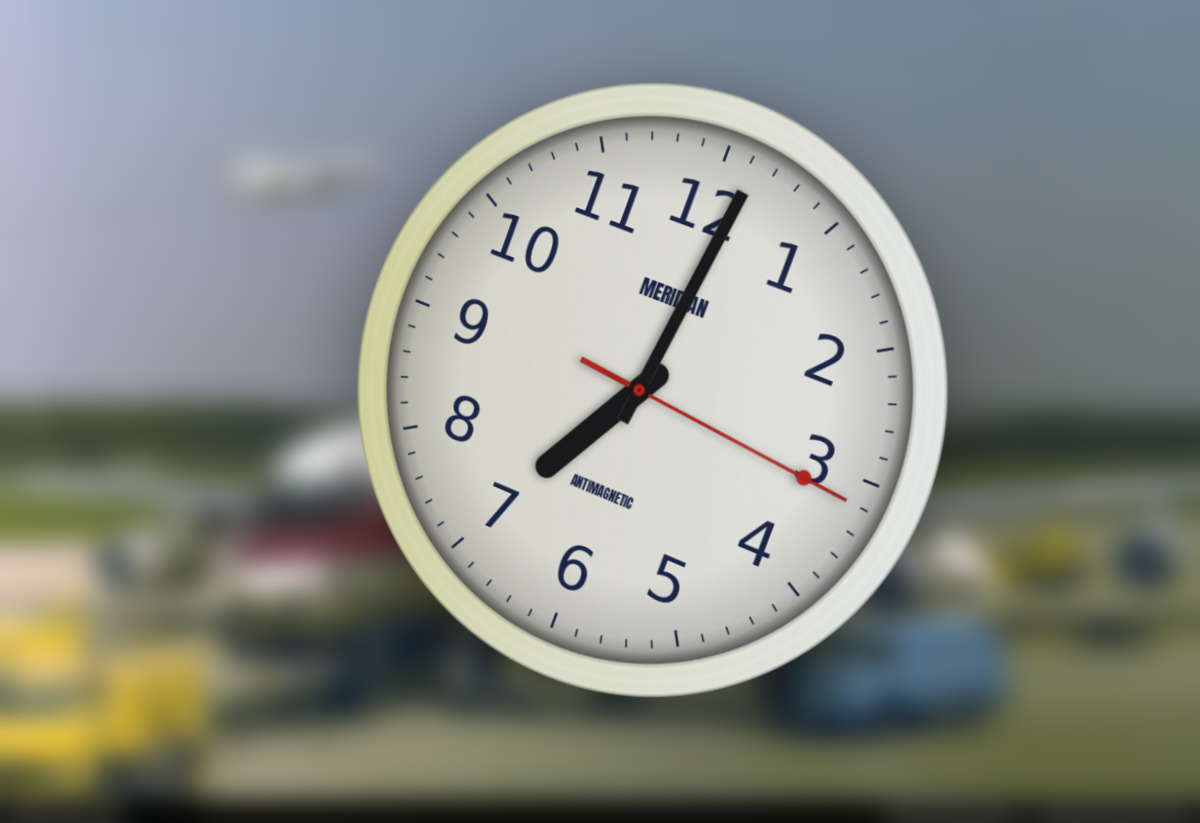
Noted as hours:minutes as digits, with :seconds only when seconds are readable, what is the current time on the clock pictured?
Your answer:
7:01:16
